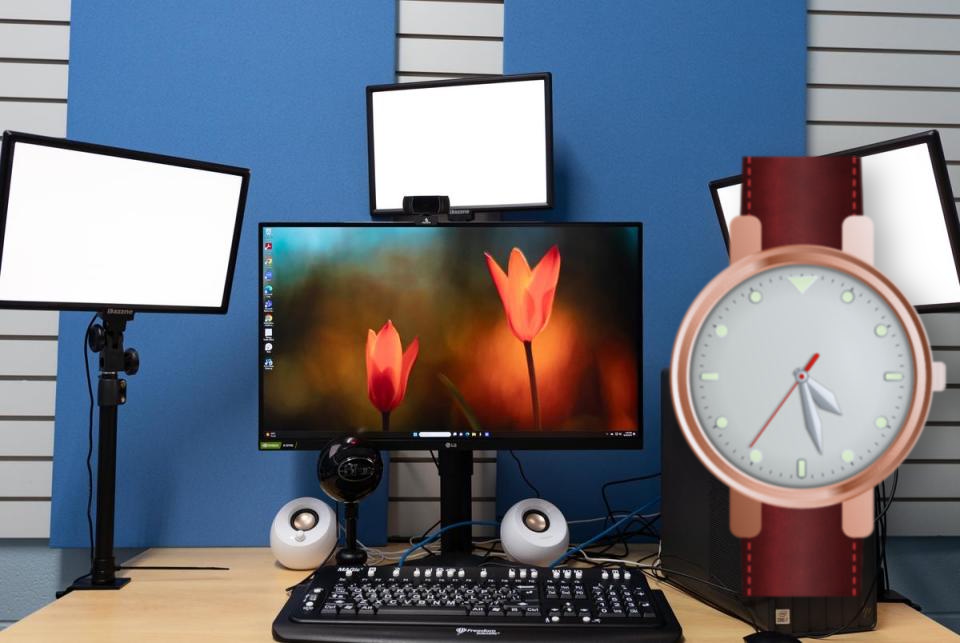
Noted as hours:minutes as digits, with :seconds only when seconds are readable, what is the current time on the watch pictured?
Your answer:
4:27:36
